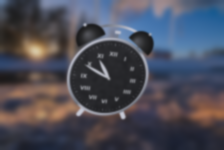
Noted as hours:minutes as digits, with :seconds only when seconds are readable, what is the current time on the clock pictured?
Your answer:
10:49
